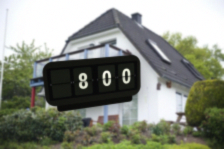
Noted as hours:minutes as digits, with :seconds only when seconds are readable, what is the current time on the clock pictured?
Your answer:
8:00
